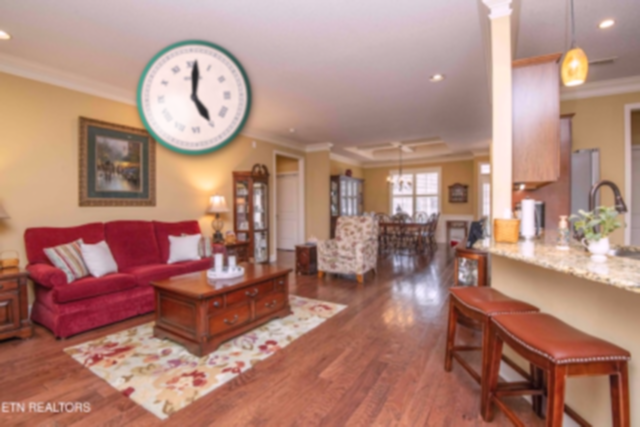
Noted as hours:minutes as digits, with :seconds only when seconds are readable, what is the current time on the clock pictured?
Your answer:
5:01
